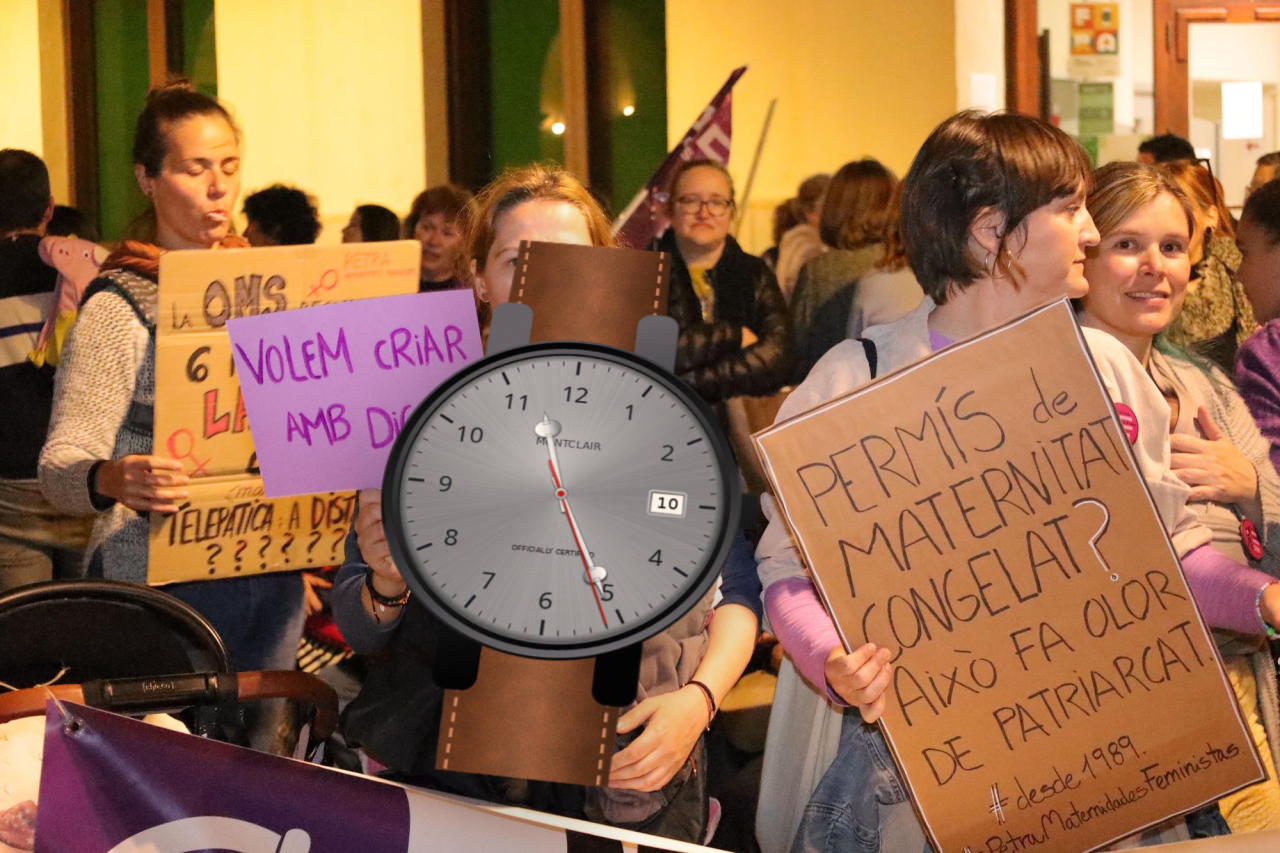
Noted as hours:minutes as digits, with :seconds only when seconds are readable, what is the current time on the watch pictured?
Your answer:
11:25:26
